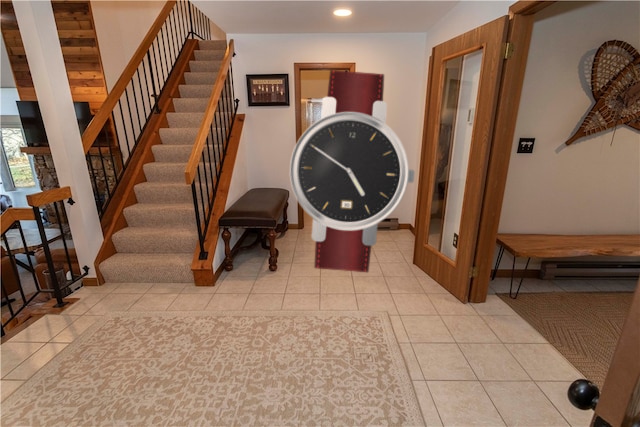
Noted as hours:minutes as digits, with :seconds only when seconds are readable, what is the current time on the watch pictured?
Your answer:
4:50
